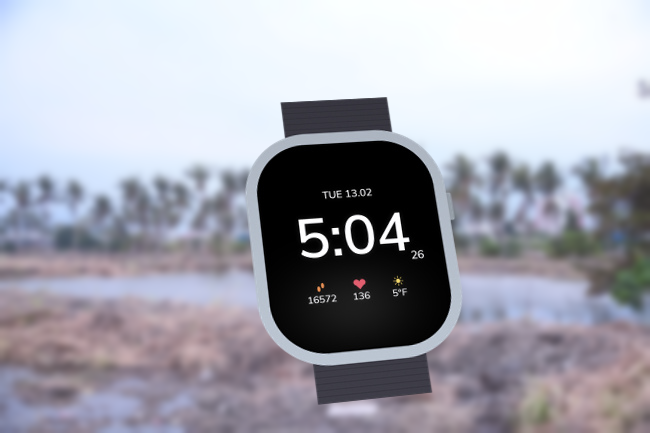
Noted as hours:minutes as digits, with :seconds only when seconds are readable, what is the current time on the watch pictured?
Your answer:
5:04:26
